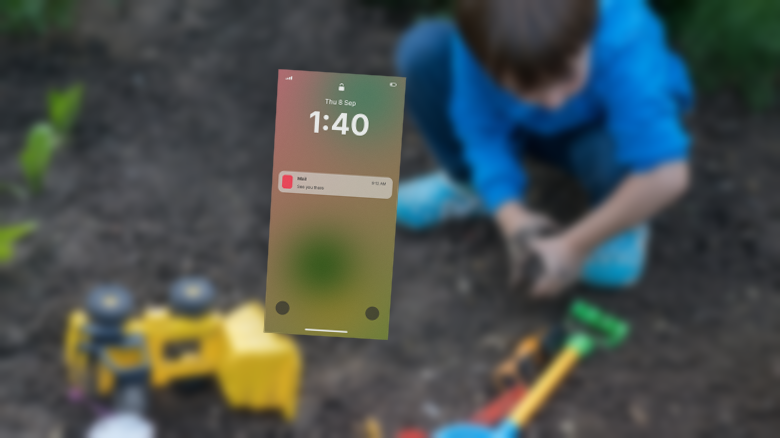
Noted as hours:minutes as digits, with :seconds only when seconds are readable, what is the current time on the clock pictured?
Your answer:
1:40
